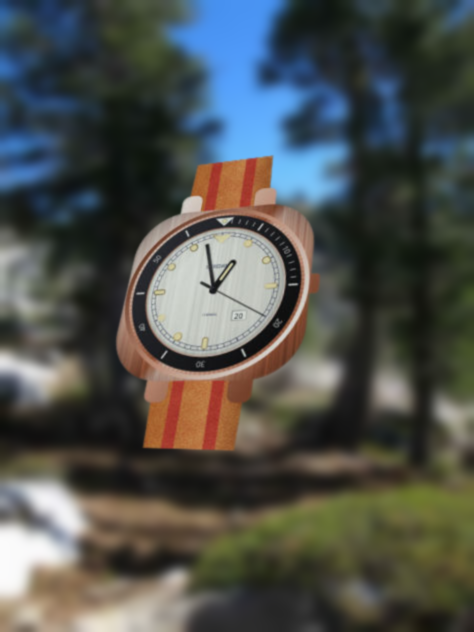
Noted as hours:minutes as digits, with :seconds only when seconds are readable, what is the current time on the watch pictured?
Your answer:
12:57:20
